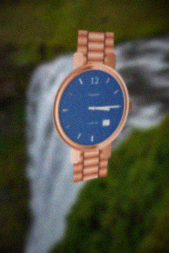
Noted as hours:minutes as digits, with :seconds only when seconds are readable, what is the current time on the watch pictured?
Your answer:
3:15
